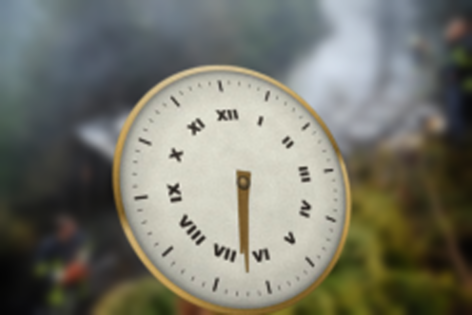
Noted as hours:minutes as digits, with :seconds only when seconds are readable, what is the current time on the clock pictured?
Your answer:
6:32
